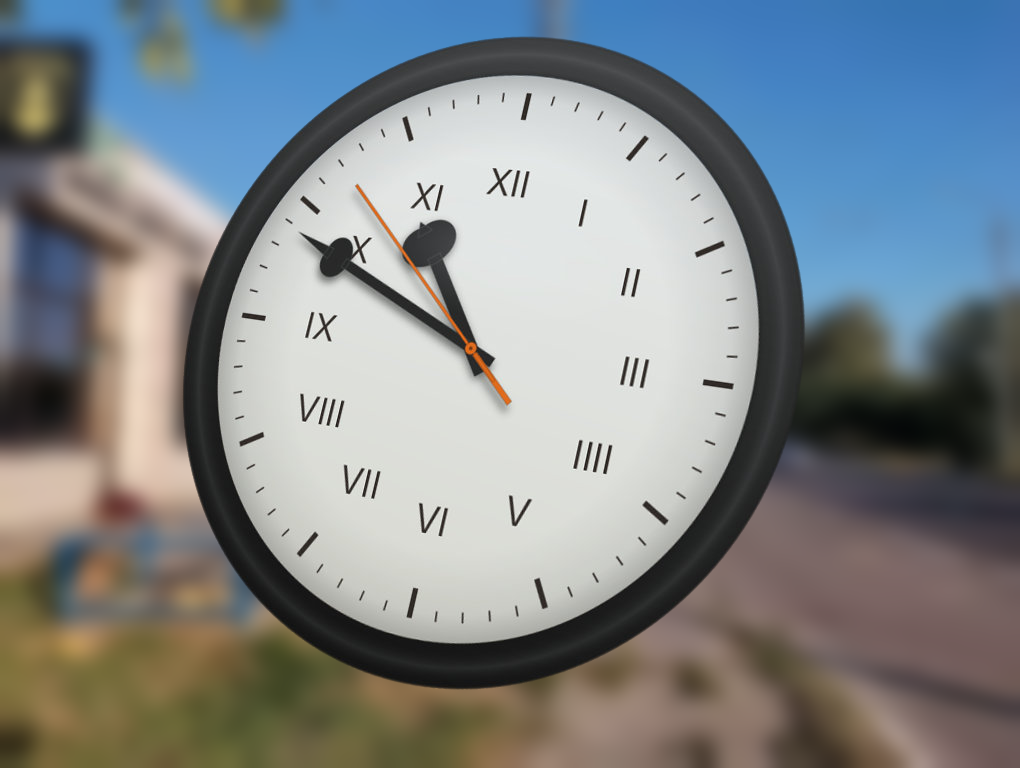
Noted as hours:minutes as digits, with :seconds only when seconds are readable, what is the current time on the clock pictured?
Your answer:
10:48:52
